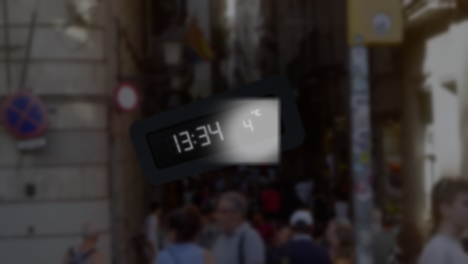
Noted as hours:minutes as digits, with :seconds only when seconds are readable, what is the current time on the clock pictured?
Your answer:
13:34
